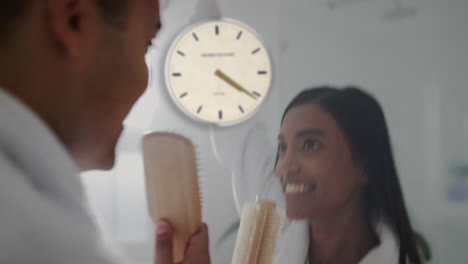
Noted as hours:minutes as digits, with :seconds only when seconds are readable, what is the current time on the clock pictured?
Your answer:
4:21
